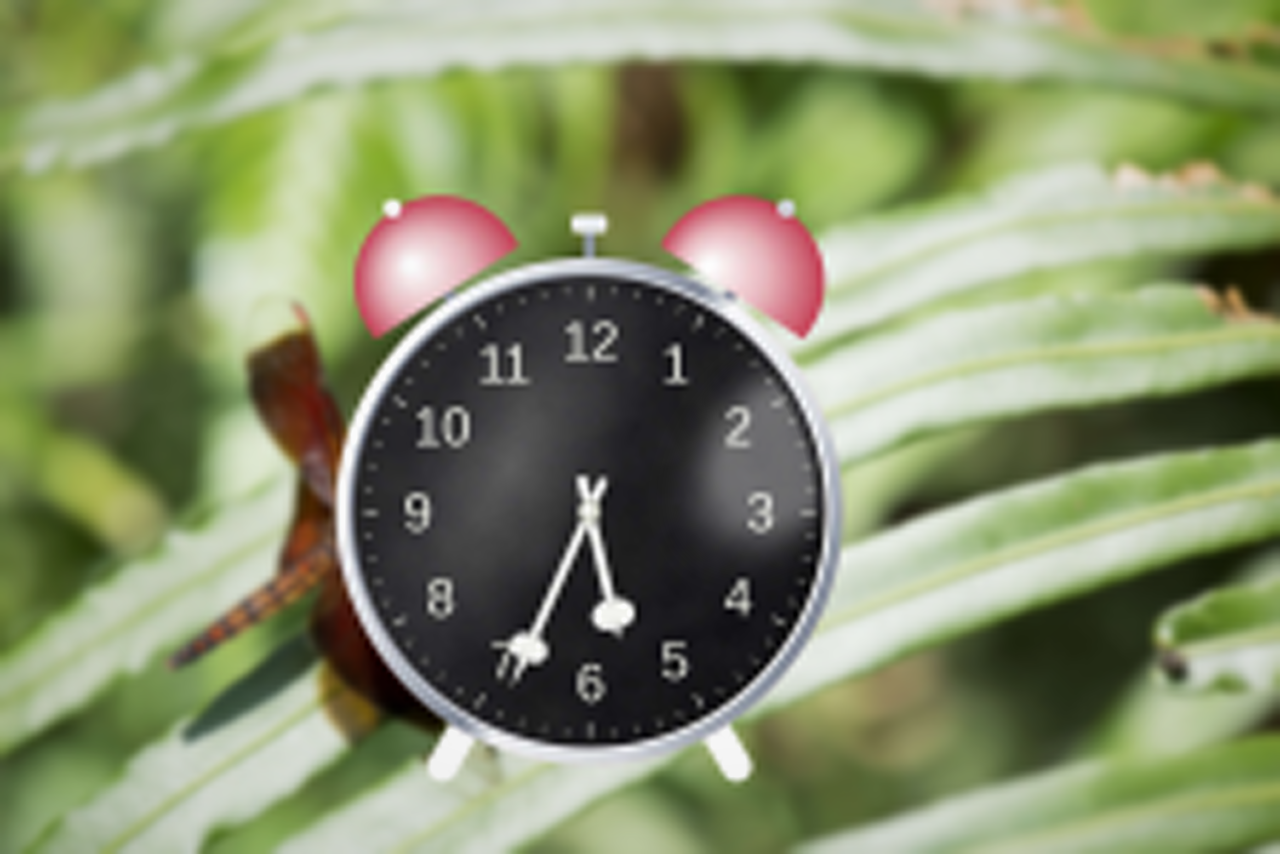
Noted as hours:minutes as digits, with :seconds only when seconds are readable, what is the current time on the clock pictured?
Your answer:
5:34
